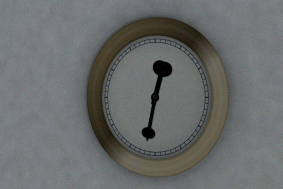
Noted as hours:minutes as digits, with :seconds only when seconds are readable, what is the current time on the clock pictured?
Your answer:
12:32
